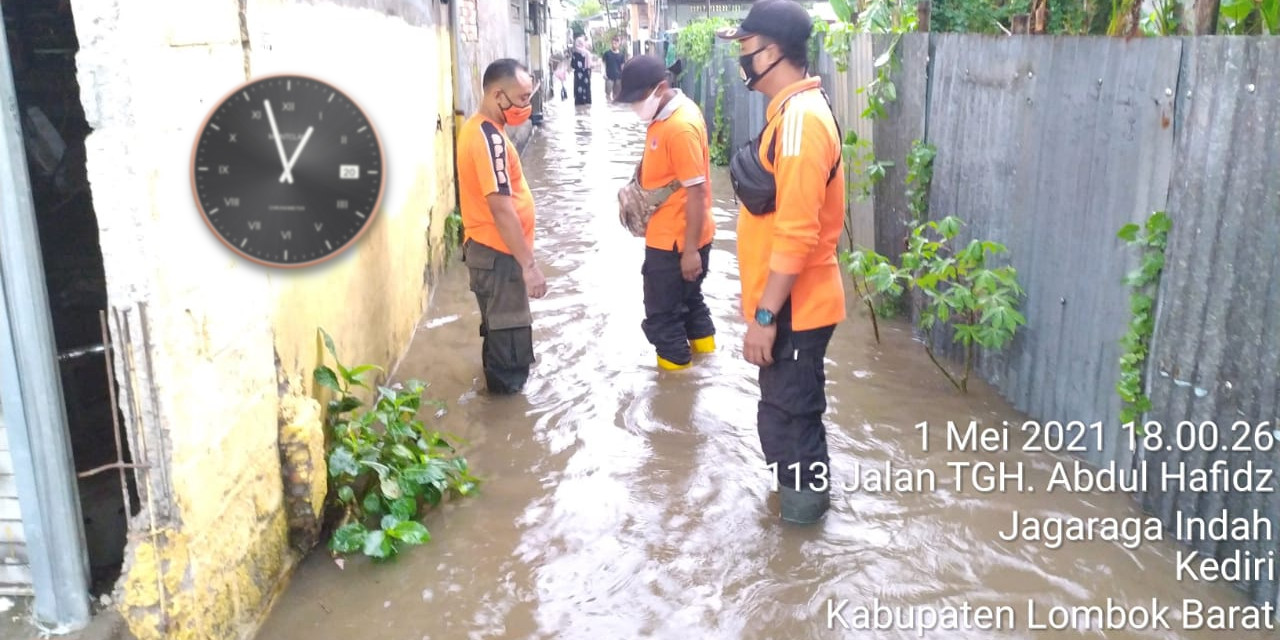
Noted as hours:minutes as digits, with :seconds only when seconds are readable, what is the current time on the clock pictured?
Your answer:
12:57
